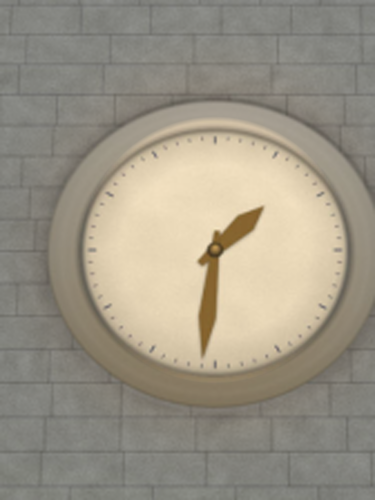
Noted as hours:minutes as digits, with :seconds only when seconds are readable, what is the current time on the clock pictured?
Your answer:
1:31
